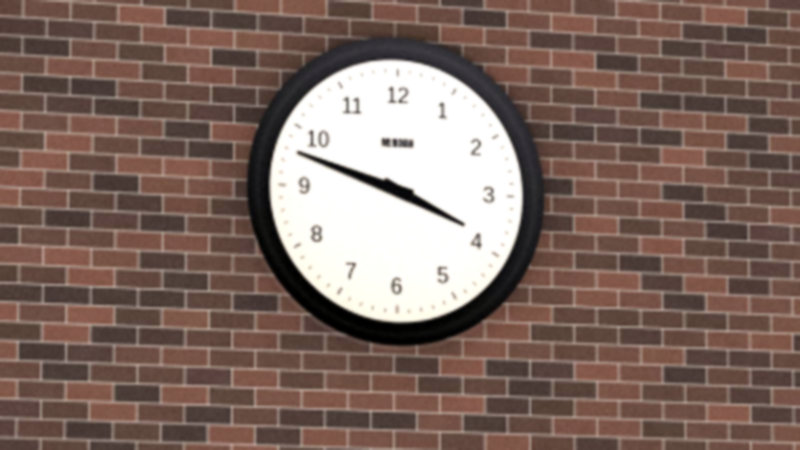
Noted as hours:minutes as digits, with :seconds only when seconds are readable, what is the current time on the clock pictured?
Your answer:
3:48
